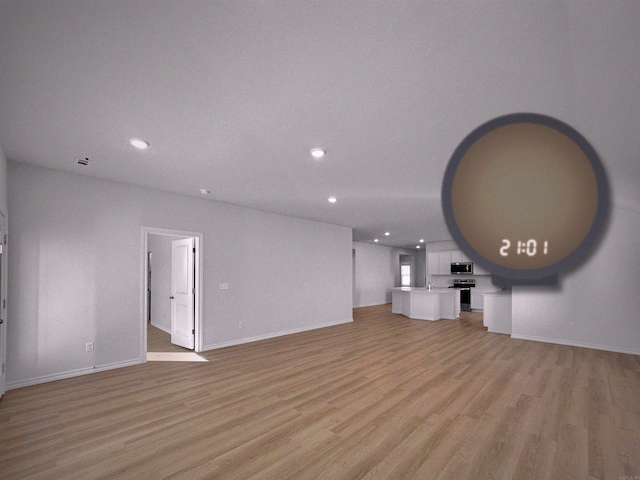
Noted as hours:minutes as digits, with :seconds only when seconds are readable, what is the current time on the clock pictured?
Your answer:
21:01
